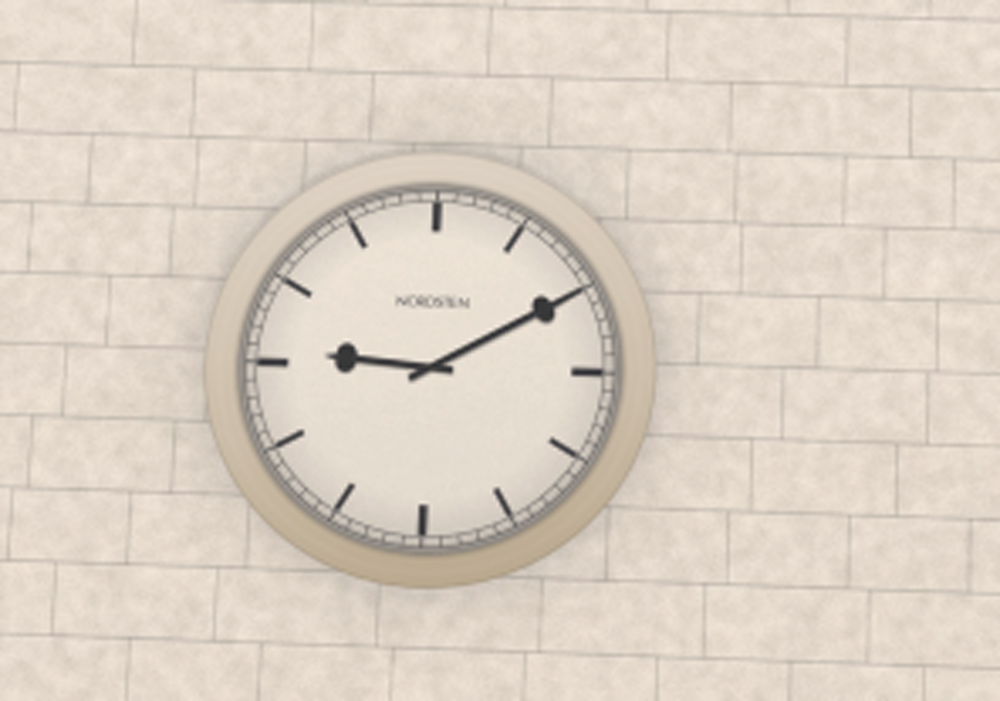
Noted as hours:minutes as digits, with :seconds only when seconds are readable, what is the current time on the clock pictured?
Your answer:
9:10
